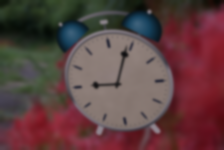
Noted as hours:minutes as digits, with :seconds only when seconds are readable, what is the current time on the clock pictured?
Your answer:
9:04
